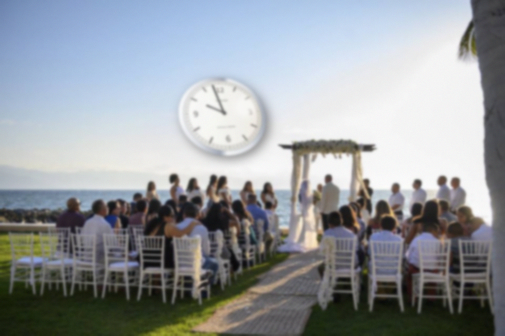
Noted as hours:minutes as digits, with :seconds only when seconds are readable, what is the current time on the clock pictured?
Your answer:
9:58
